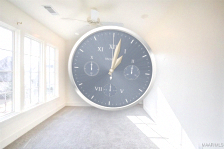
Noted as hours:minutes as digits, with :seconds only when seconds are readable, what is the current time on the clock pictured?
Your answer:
1:02
